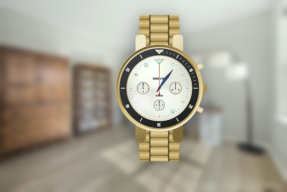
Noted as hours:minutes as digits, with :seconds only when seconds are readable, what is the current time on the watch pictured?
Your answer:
1:06
